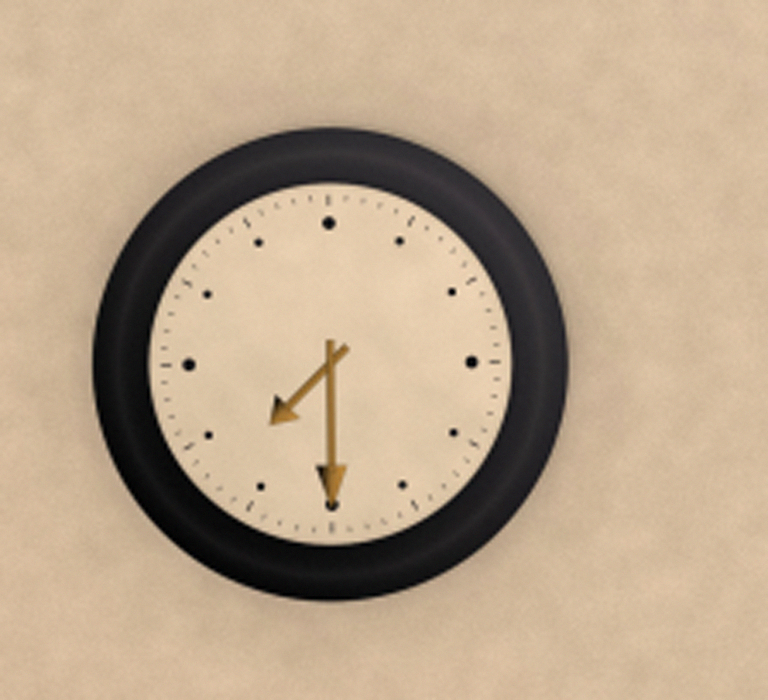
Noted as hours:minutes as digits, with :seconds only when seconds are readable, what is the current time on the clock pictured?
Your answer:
7:30
